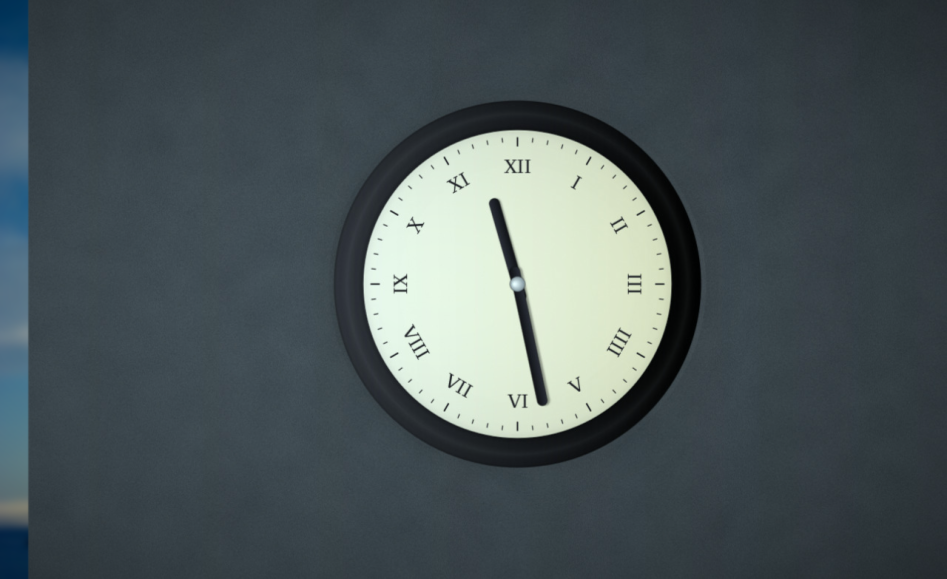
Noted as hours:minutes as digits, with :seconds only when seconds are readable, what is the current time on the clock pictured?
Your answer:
11:28
